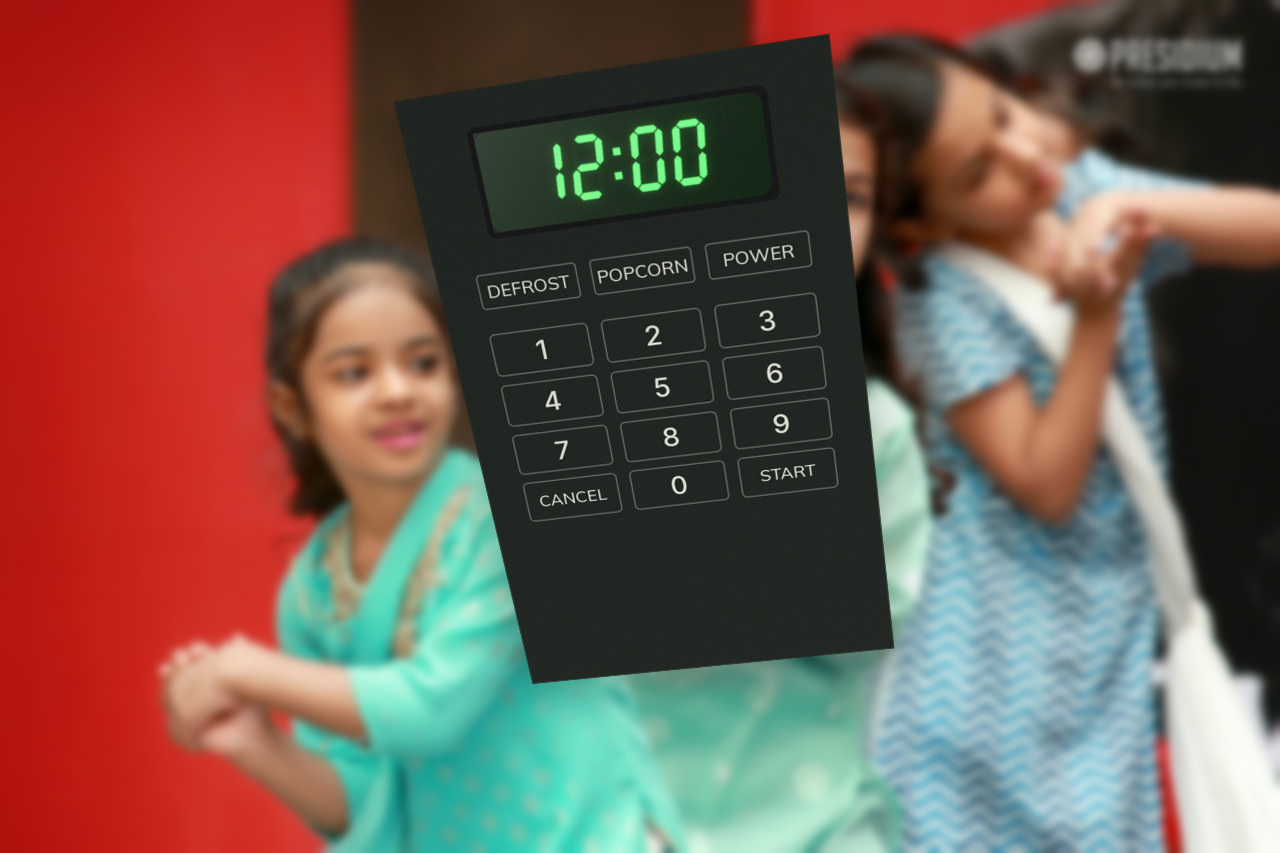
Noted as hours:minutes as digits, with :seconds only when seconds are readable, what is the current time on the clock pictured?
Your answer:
12:00
